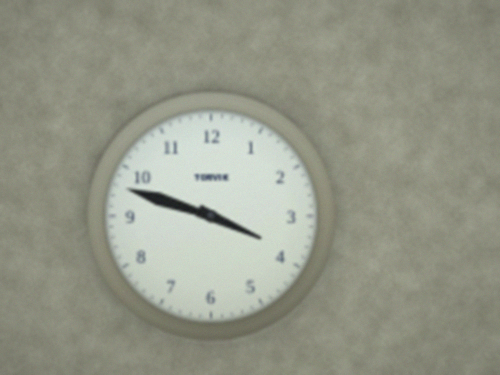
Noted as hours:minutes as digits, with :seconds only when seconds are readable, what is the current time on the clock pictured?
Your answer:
3:48
